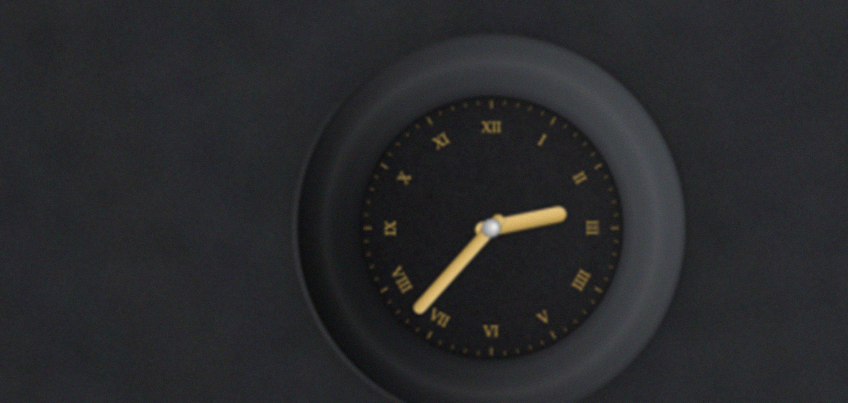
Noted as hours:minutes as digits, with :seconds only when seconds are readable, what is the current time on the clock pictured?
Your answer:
2:37
